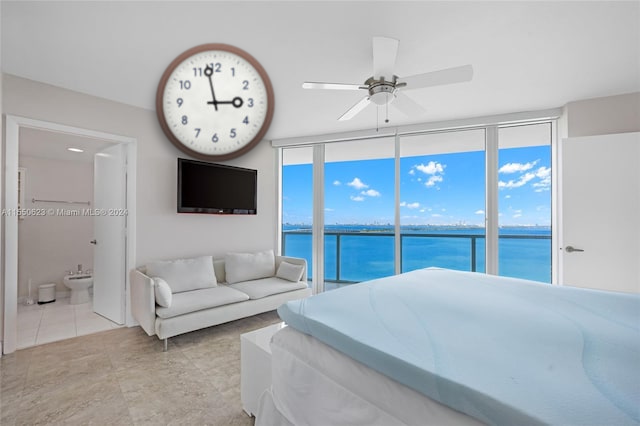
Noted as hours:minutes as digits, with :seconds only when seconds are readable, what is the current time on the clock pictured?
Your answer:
2:58
